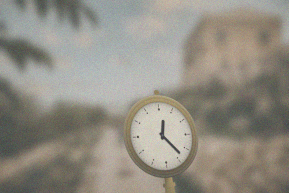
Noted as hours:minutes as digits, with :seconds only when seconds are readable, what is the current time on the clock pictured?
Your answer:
12:23
